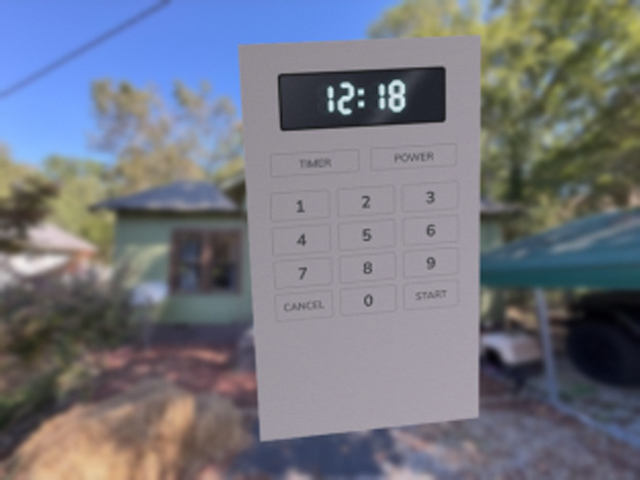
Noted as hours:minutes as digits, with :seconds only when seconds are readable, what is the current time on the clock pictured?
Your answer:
12:18
